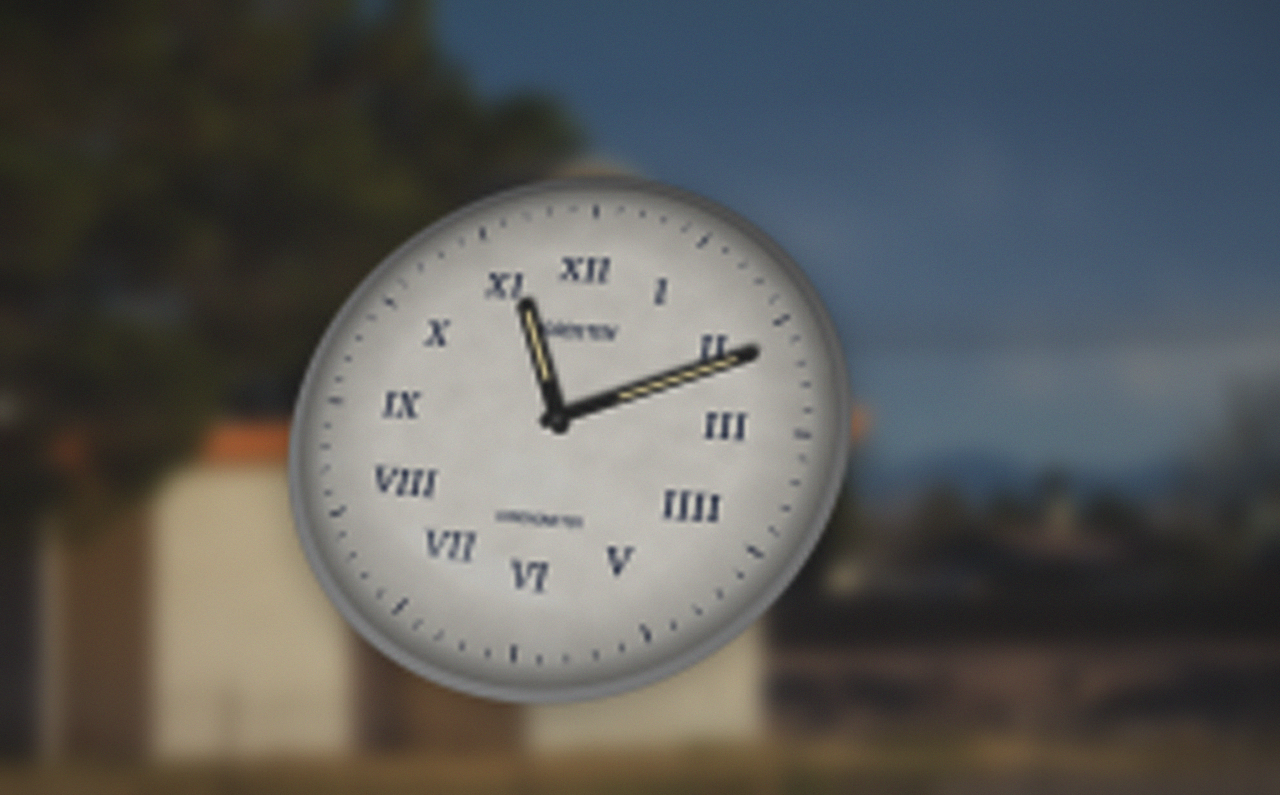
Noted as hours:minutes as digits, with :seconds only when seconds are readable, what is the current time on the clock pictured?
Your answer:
11:11
